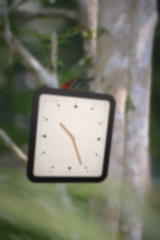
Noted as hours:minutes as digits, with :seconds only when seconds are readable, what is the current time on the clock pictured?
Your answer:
10:26
